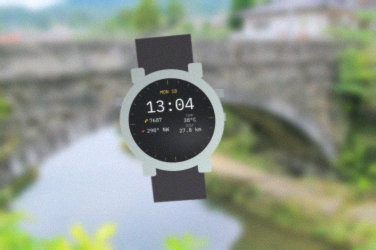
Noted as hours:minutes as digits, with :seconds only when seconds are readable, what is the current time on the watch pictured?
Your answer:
13:04
